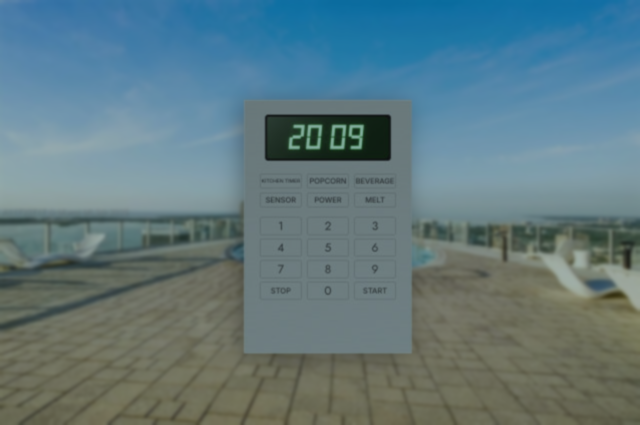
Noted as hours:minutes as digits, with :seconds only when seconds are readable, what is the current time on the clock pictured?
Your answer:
20:09
